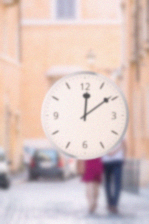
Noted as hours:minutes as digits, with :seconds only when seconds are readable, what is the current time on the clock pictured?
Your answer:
12:09
